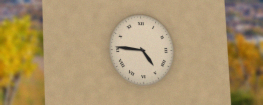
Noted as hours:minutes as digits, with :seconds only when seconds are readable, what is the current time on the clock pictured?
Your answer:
4:46
